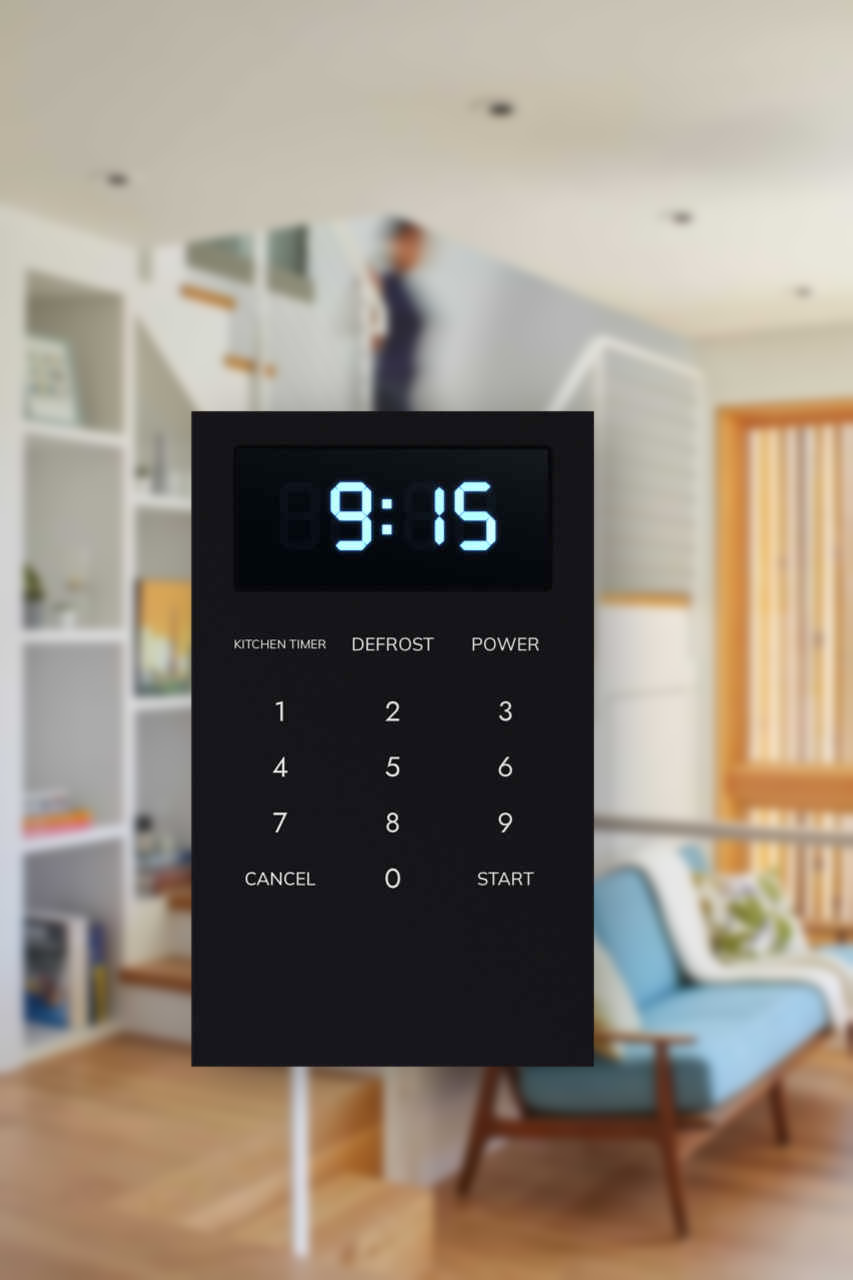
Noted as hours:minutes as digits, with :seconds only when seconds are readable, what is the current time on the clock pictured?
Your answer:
9:15
